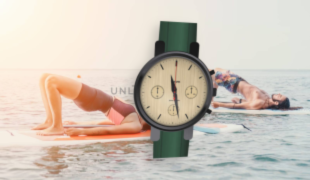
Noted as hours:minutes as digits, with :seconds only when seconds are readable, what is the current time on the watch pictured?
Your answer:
11:28
